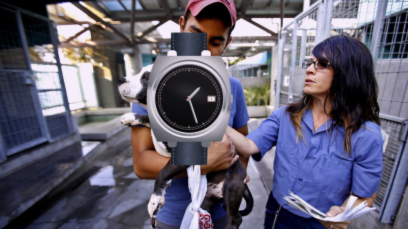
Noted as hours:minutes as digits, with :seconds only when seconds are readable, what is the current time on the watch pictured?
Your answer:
1:27
